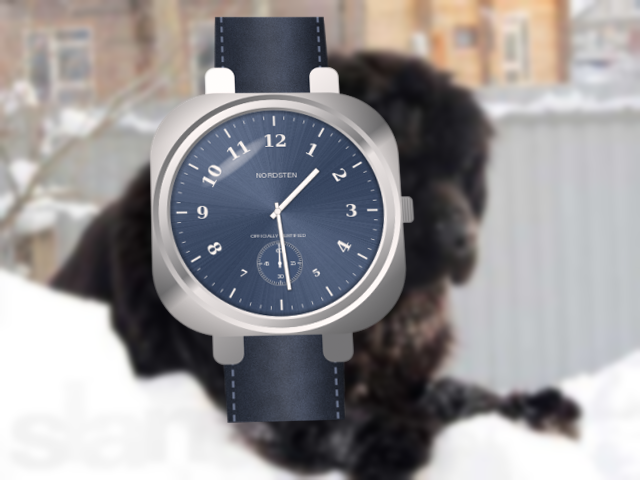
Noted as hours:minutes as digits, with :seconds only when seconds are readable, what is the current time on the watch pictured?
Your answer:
1:29
